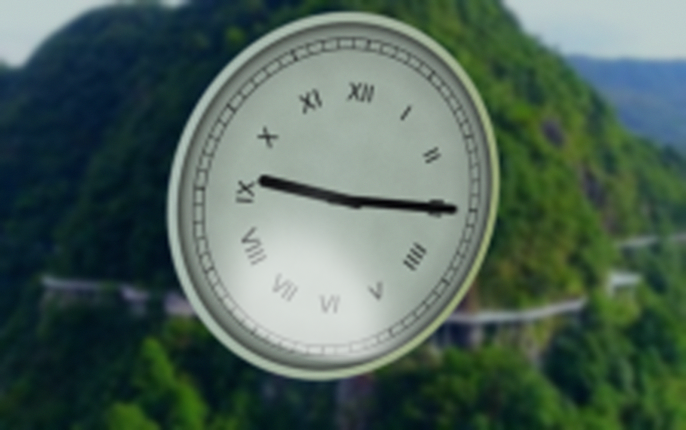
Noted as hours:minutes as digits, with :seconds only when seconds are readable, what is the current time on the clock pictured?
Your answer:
9:15
